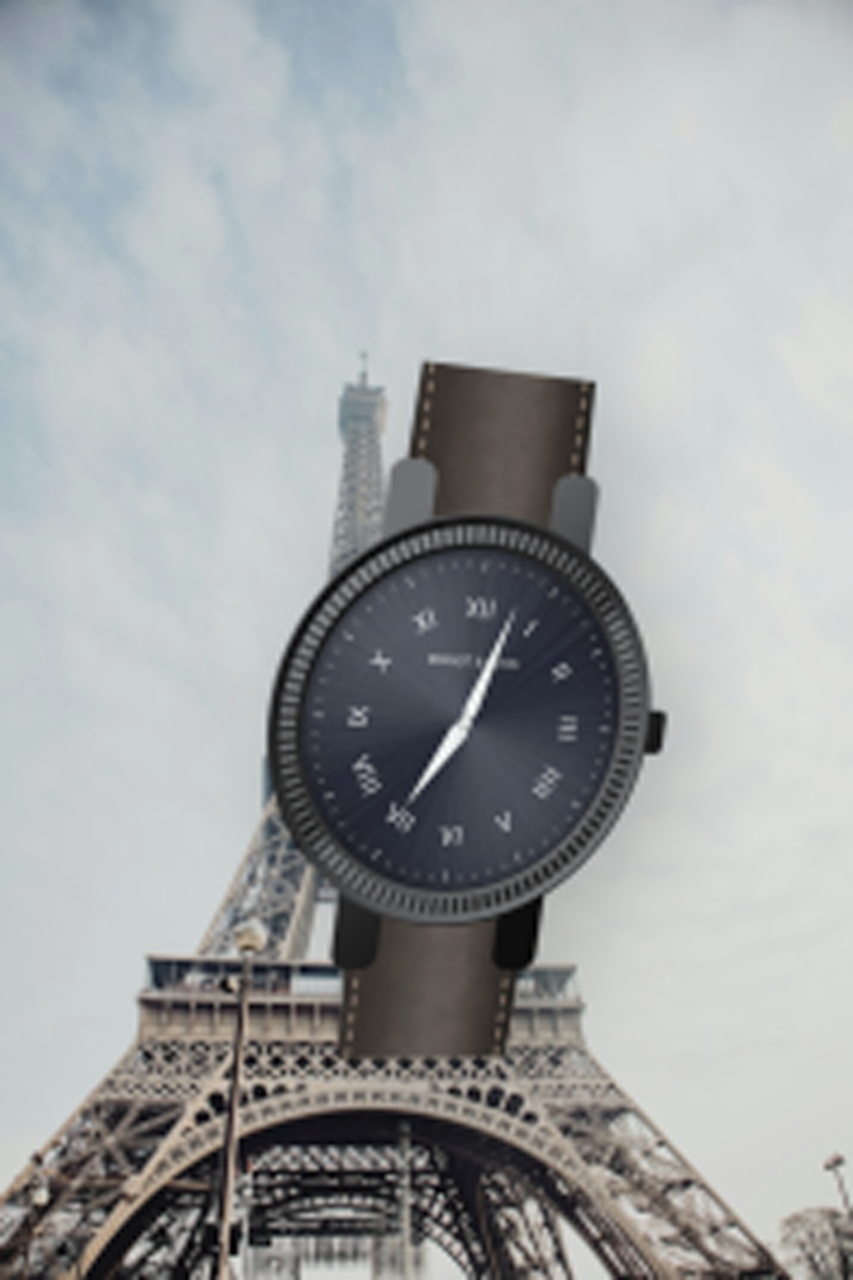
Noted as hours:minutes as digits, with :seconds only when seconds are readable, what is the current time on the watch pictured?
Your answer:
7:03
